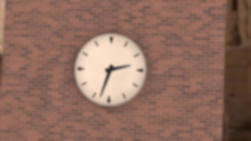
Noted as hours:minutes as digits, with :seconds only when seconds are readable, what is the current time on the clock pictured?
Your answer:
2:33
